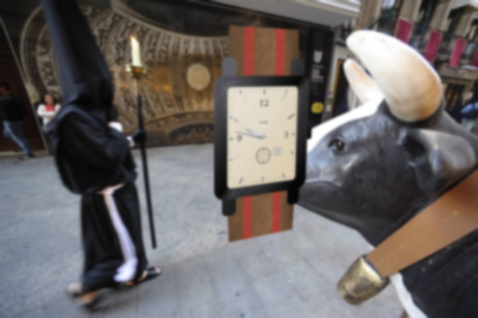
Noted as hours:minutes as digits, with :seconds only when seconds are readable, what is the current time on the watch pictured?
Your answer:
9:47
